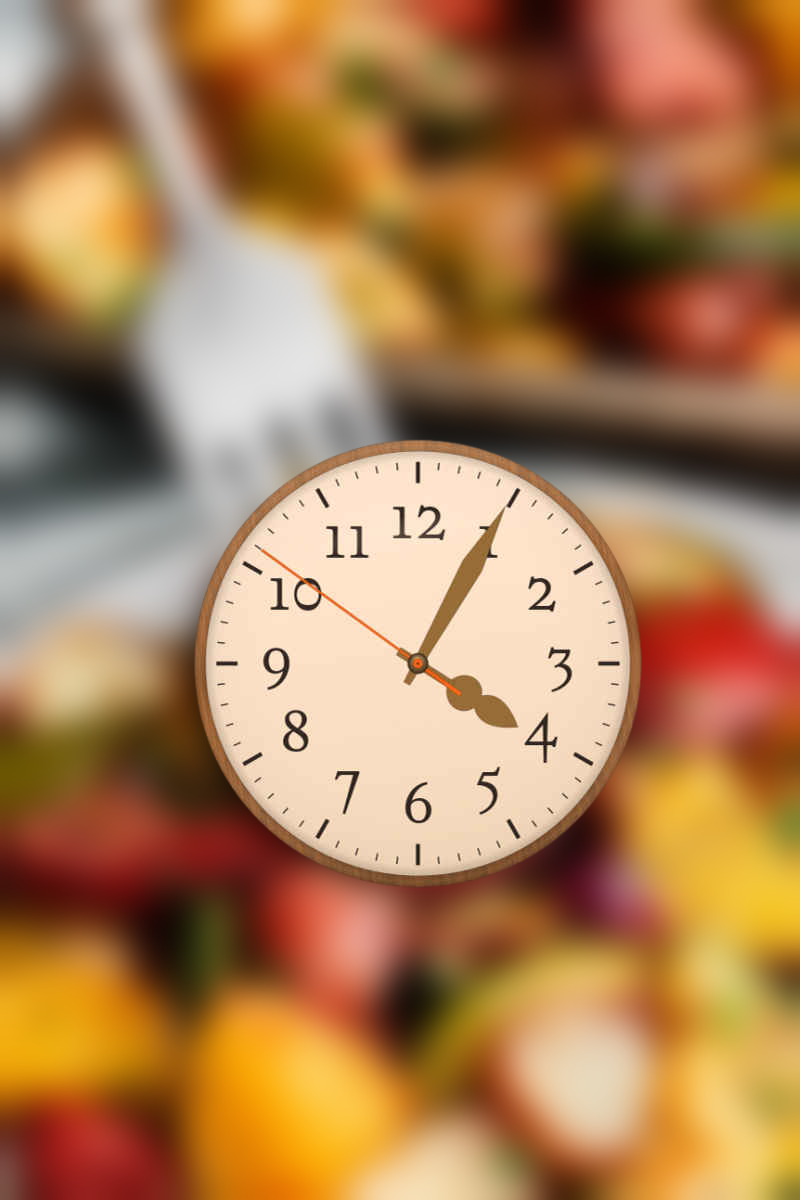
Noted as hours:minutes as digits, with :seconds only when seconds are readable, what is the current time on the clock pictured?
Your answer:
4:04:51
